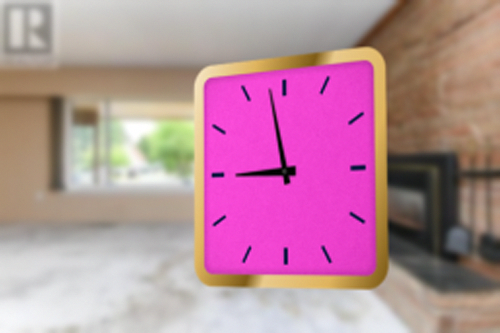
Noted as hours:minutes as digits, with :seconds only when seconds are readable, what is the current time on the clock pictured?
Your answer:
8:58
